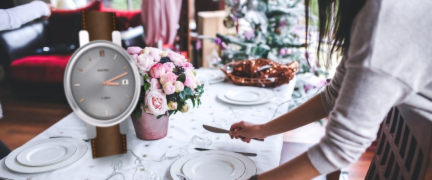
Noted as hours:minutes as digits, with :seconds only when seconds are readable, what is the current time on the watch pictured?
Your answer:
3:12
